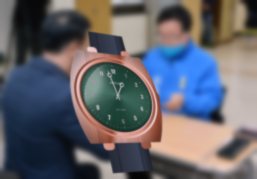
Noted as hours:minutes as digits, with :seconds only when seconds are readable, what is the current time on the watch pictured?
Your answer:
12:58
